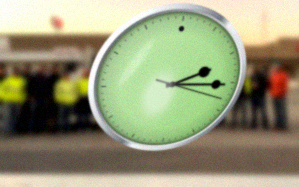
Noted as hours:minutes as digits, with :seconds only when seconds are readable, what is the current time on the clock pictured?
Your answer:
2:15:18
